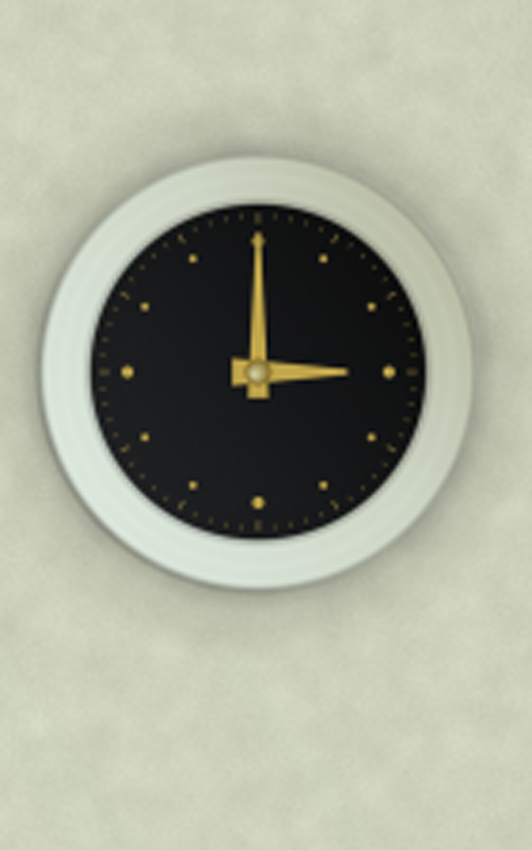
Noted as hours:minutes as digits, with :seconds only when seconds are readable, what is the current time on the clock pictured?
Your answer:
3:00
